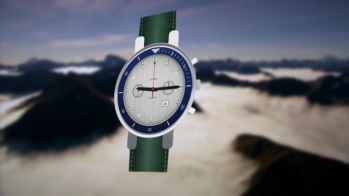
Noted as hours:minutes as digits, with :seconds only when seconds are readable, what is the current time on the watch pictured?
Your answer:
9:15
